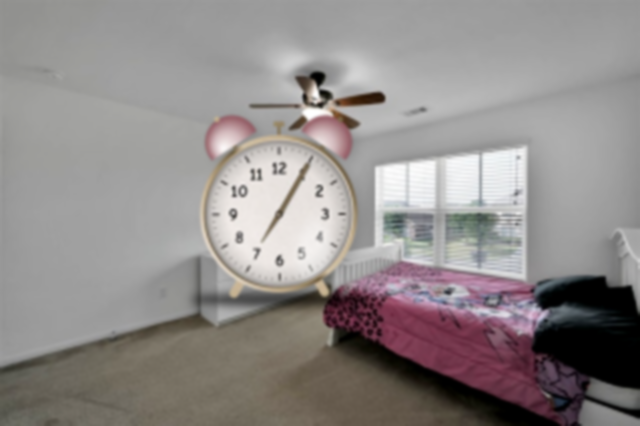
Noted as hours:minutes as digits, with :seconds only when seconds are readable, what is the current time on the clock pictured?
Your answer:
7:05
